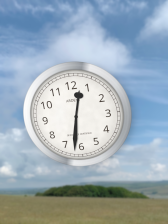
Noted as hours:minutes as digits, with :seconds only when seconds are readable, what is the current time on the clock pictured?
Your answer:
12:32
